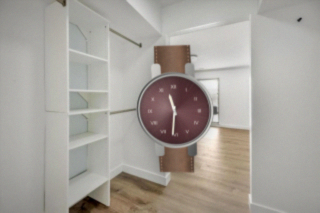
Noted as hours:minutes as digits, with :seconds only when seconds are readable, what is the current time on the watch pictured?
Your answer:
11:31
